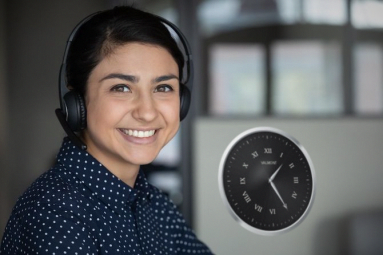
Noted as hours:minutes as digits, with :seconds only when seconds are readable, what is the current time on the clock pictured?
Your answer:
1:25
